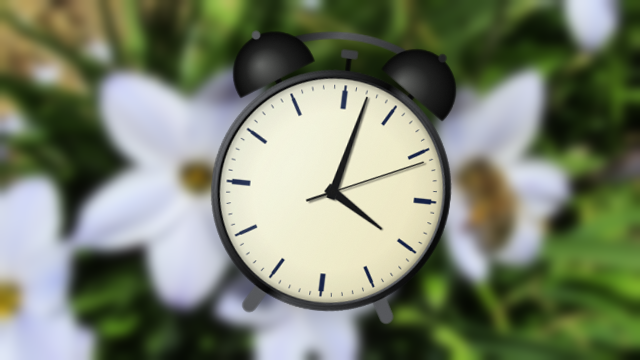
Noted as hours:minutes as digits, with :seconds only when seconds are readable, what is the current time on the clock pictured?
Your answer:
4:02:11
